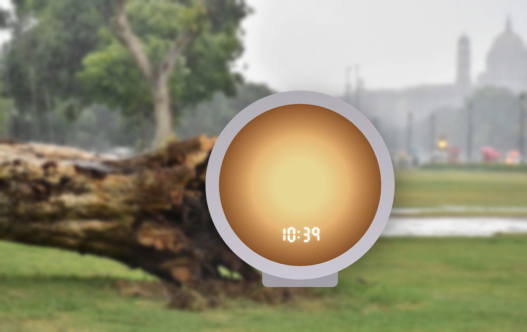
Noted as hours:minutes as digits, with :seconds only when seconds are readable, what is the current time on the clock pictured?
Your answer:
10:39
